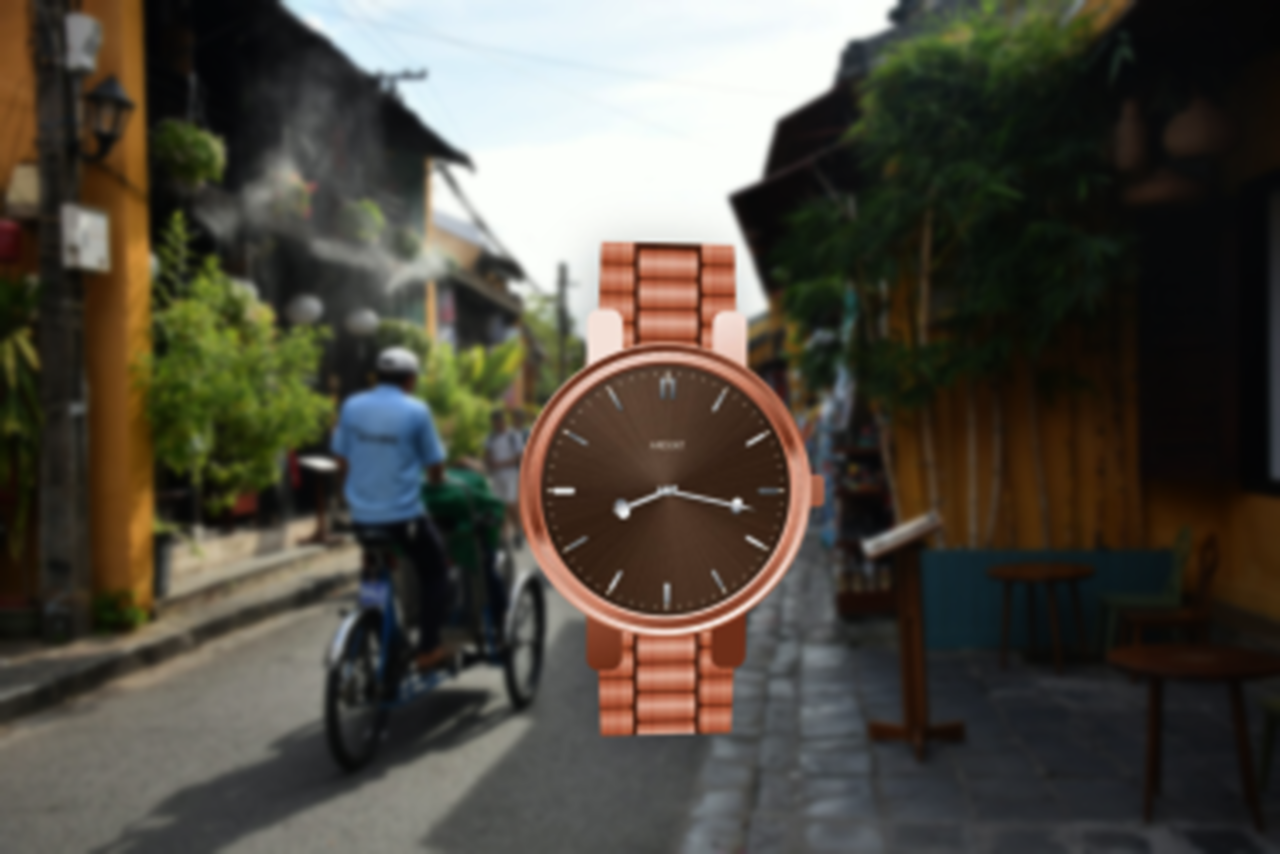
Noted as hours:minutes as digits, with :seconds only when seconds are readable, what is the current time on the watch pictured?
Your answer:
8:17
